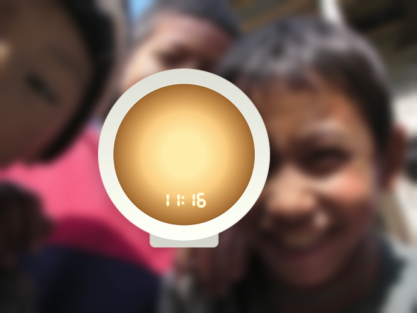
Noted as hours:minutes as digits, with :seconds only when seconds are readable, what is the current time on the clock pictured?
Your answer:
11:16
